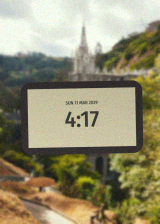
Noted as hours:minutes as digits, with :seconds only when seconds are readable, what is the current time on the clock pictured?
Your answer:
4:17
